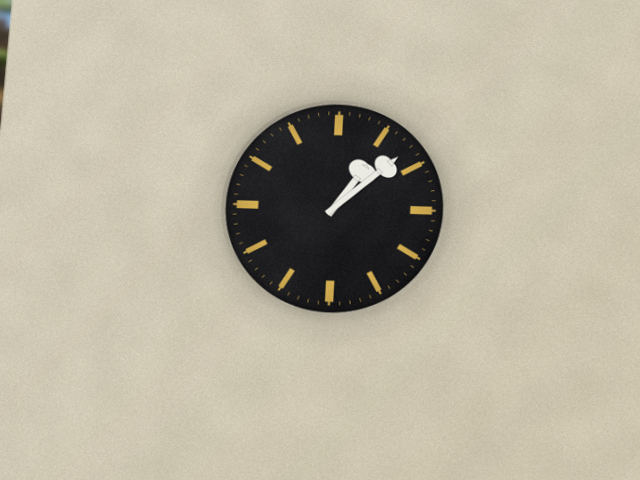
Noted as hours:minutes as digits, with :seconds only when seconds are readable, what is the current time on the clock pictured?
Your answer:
1:08
